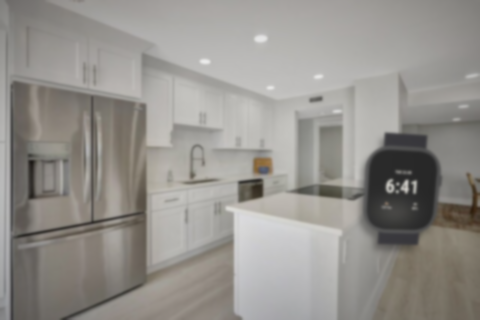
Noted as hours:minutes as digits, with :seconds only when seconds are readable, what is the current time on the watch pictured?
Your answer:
6:41
